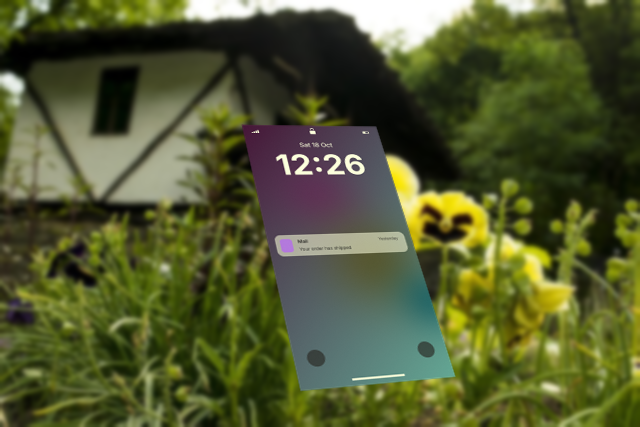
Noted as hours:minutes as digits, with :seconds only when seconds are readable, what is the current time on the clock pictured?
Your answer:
12:26
